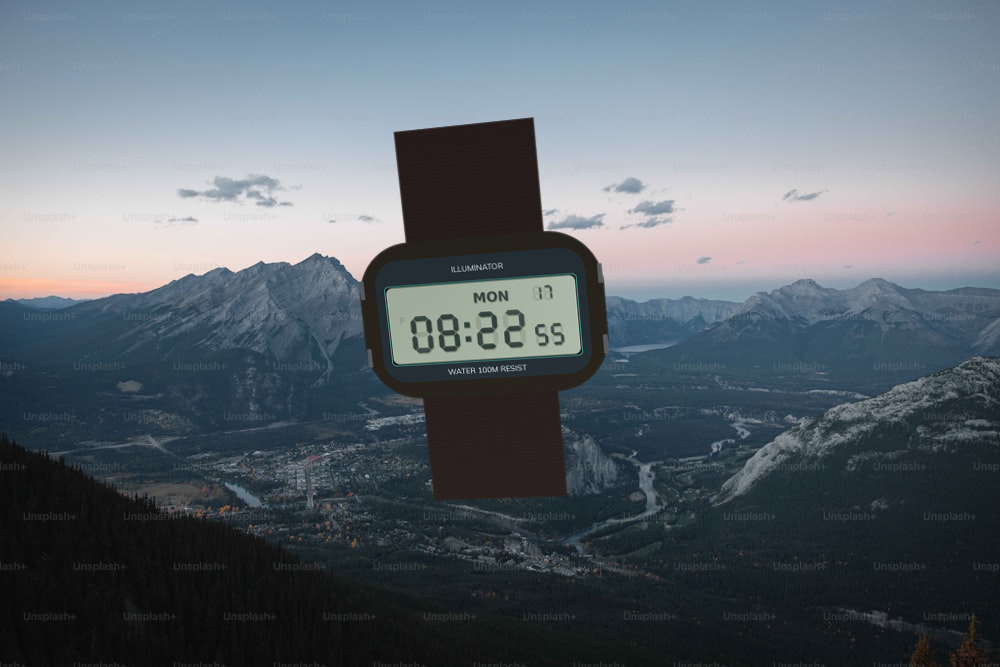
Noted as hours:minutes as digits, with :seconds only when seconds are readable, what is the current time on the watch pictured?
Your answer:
8:22:55
